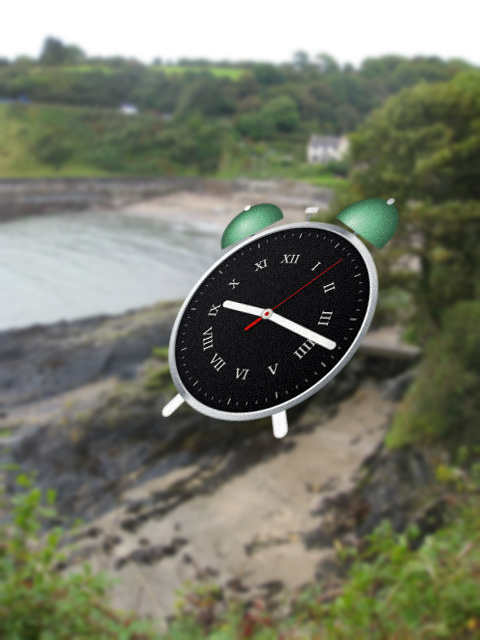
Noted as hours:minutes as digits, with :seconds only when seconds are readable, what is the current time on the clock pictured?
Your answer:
9:18:07
